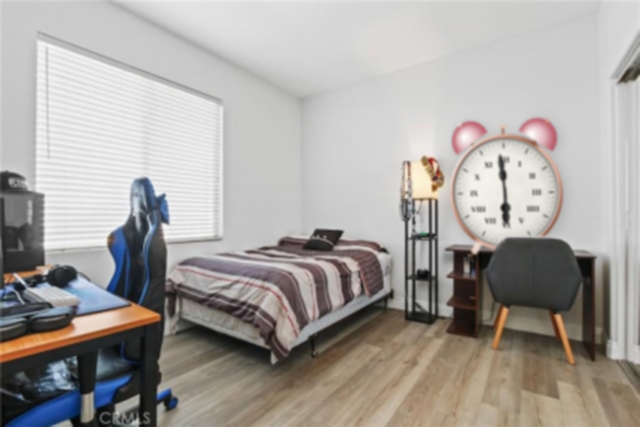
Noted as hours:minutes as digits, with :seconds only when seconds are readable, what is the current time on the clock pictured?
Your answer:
5:59
